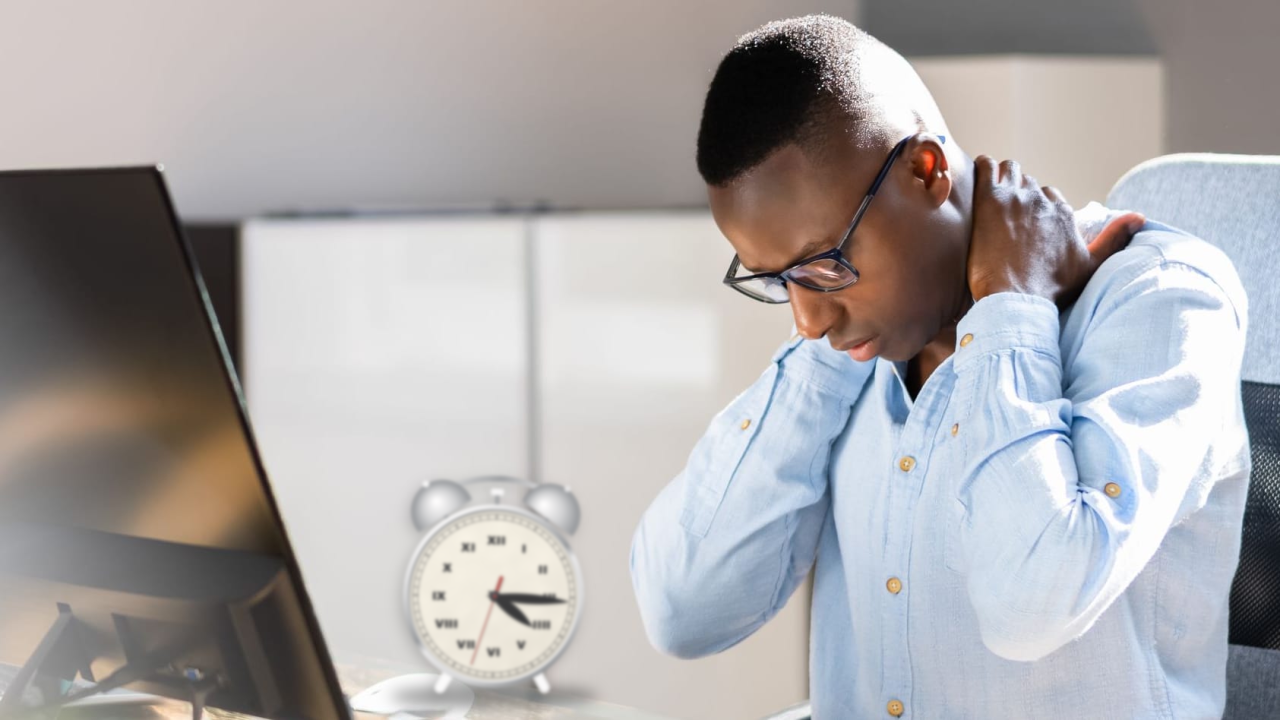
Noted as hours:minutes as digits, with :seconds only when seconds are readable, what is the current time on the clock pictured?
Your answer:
4:15:33
